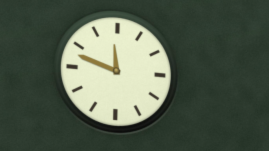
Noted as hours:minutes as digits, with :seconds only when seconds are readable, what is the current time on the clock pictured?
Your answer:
11:48
